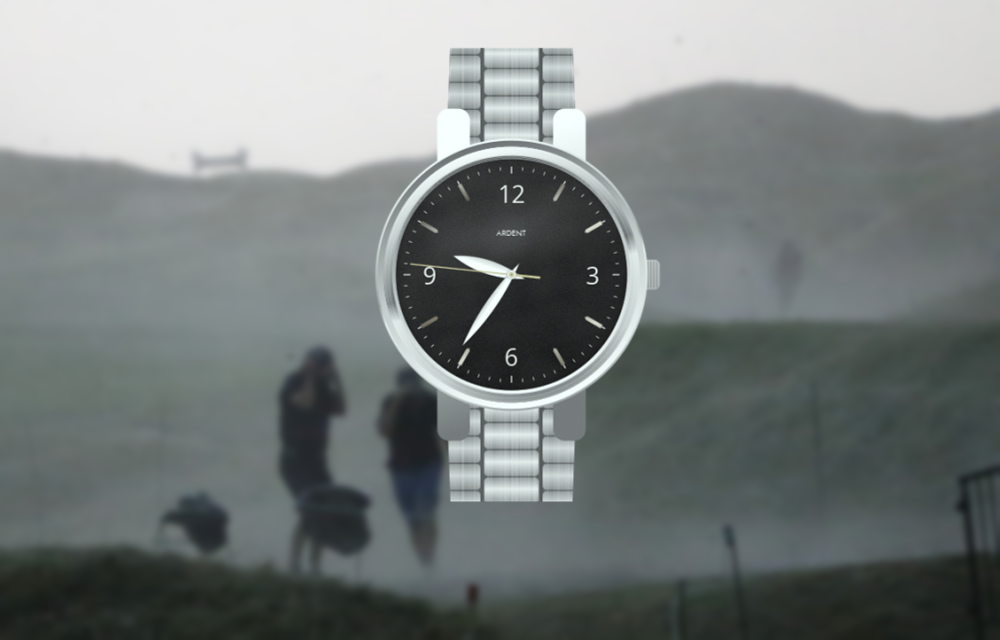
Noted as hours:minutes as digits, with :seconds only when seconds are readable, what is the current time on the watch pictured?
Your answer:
9:35:46
